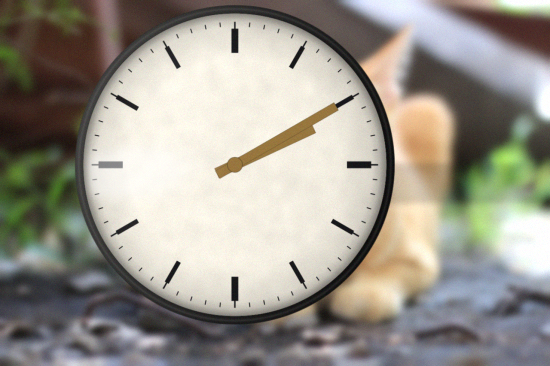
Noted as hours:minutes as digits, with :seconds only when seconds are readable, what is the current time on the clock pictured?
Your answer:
2:10
